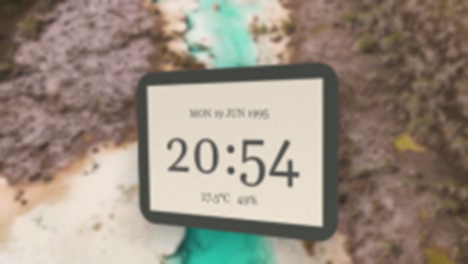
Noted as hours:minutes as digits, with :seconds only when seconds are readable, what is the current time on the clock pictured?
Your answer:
20:54
